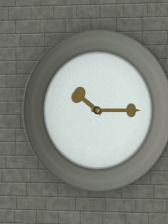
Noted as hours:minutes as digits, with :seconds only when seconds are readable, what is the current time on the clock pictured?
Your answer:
10:15
